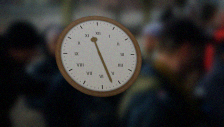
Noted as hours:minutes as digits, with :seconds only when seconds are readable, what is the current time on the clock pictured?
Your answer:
11:27
